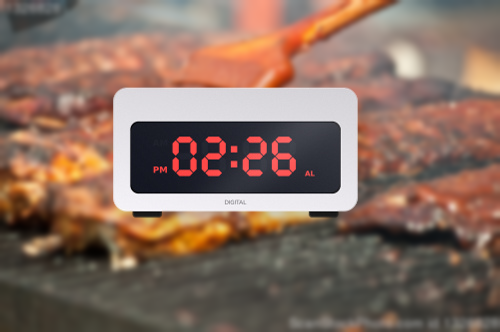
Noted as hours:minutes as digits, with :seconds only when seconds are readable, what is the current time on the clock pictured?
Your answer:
2:26
